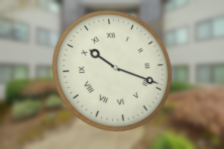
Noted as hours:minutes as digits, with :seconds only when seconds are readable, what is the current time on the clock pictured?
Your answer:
10:19
